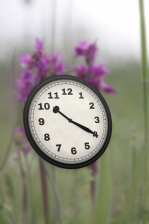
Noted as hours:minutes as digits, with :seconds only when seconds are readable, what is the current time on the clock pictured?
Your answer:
10:20
